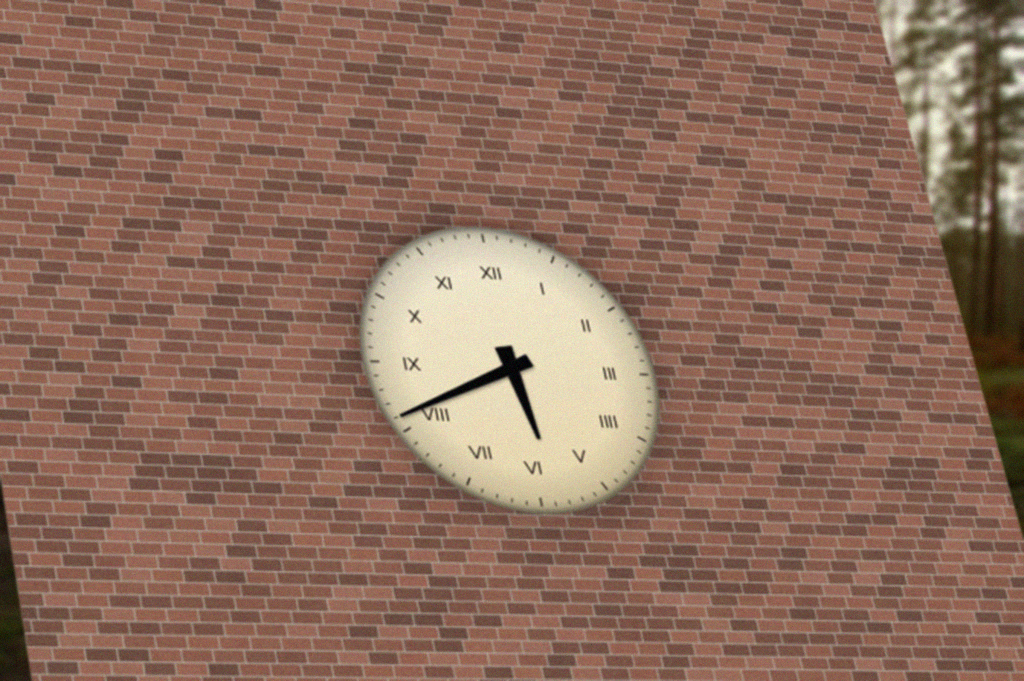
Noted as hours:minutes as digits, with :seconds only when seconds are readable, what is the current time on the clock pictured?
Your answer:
5:41
